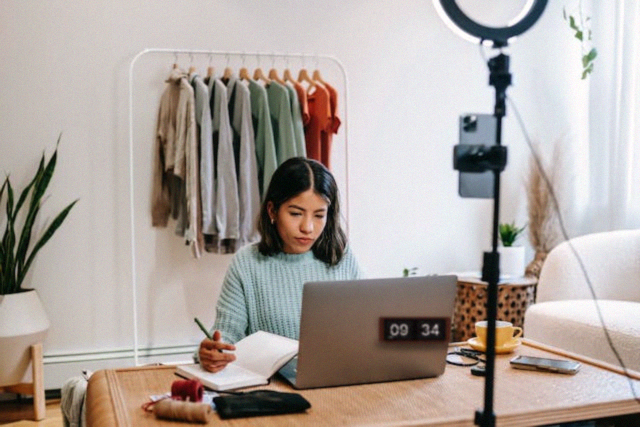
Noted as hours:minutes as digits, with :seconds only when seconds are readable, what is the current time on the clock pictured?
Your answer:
9:34
